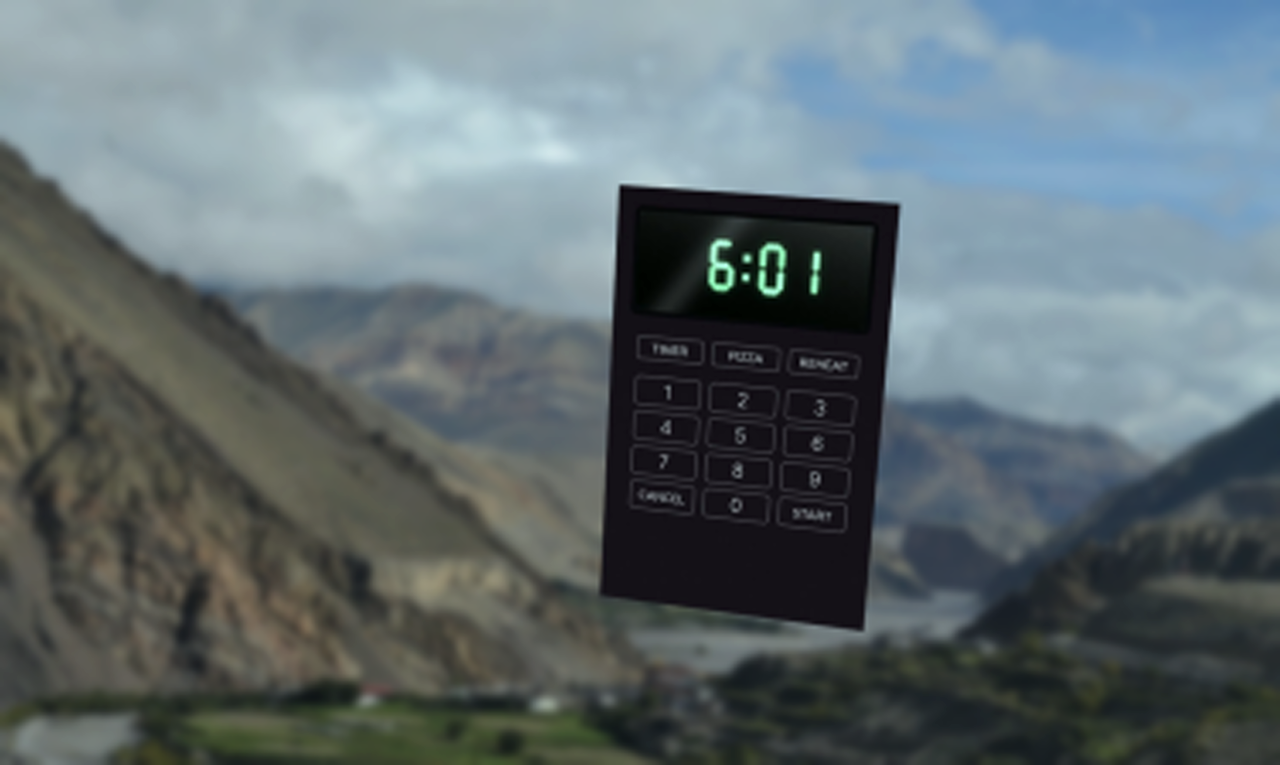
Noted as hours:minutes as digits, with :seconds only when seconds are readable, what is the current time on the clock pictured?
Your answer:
6:01
